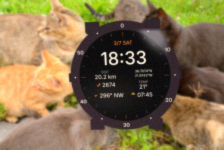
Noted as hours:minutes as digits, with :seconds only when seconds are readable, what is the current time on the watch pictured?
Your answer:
18:33
